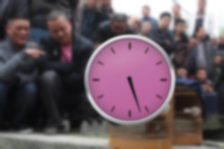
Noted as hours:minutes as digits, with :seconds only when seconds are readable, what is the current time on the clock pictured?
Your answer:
5:27
